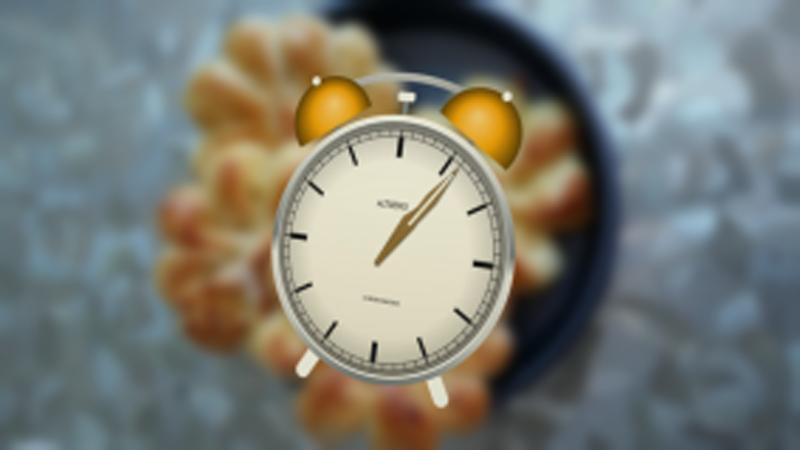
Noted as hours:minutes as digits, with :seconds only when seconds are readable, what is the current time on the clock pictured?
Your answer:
1:06
